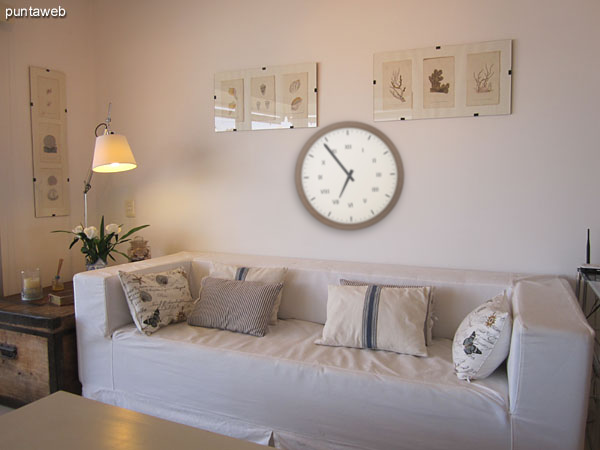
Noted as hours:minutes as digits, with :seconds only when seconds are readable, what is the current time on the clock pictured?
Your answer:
6:54
